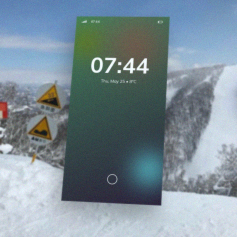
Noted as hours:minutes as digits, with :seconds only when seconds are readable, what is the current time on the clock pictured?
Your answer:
7:44
